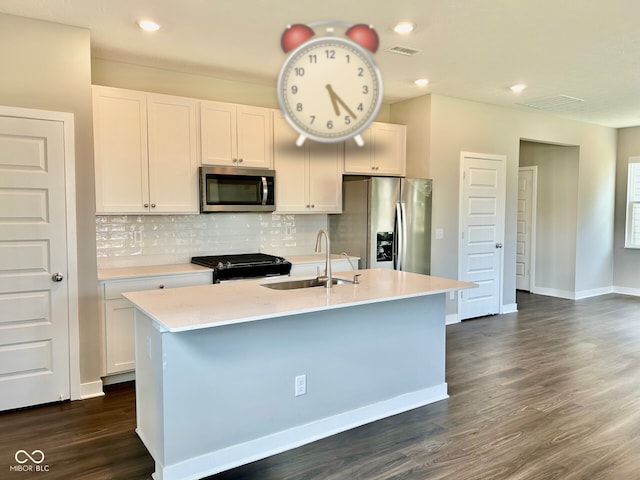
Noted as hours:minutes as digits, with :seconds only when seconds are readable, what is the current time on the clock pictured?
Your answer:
5:23
